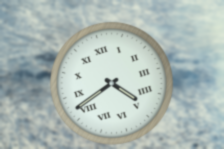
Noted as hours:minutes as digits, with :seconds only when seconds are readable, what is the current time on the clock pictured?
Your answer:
4:42
